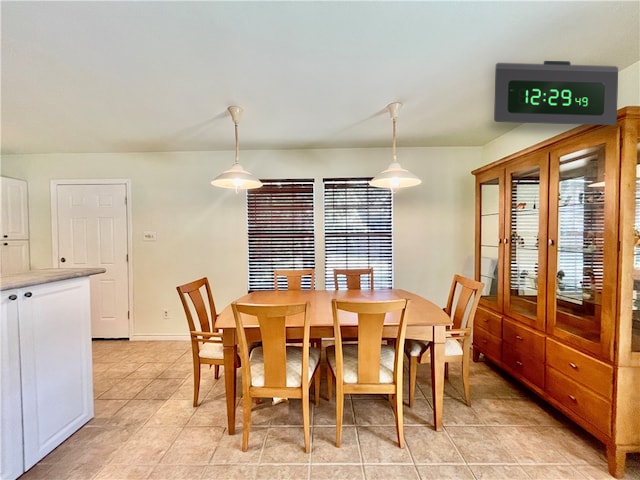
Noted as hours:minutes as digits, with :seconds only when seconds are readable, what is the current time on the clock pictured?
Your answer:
12:29:49
